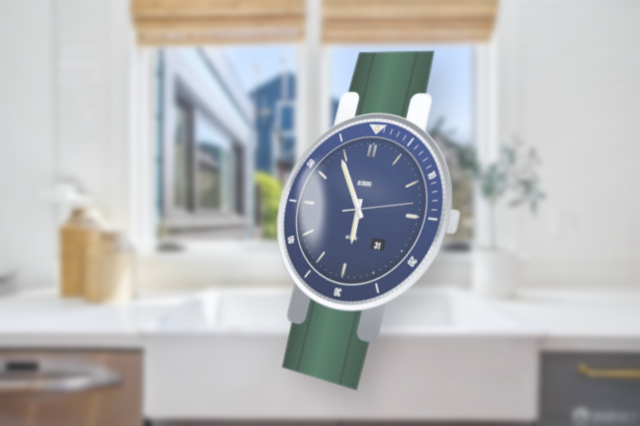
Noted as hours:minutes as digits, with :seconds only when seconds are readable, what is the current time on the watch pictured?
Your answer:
5:54:13
